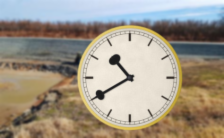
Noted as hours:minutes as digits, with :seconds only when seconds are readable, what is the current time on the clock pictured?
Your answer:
10:40
